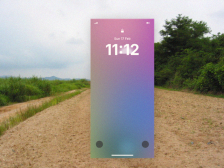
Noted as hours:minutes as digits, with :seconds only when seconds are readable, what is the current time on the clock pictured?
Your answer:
11:12
